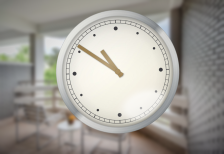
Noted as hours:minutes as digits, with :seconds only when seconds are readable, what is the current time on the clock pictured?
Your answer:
10:51
